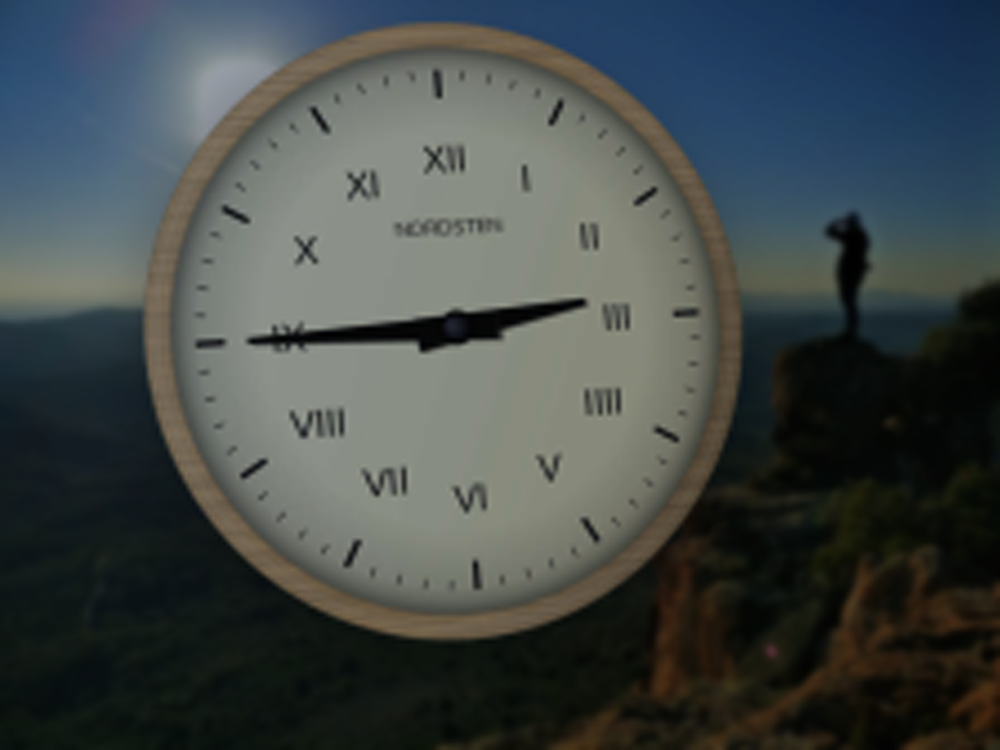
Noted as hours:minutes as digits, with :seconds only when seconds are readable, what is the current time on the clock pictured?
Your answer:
2:45
